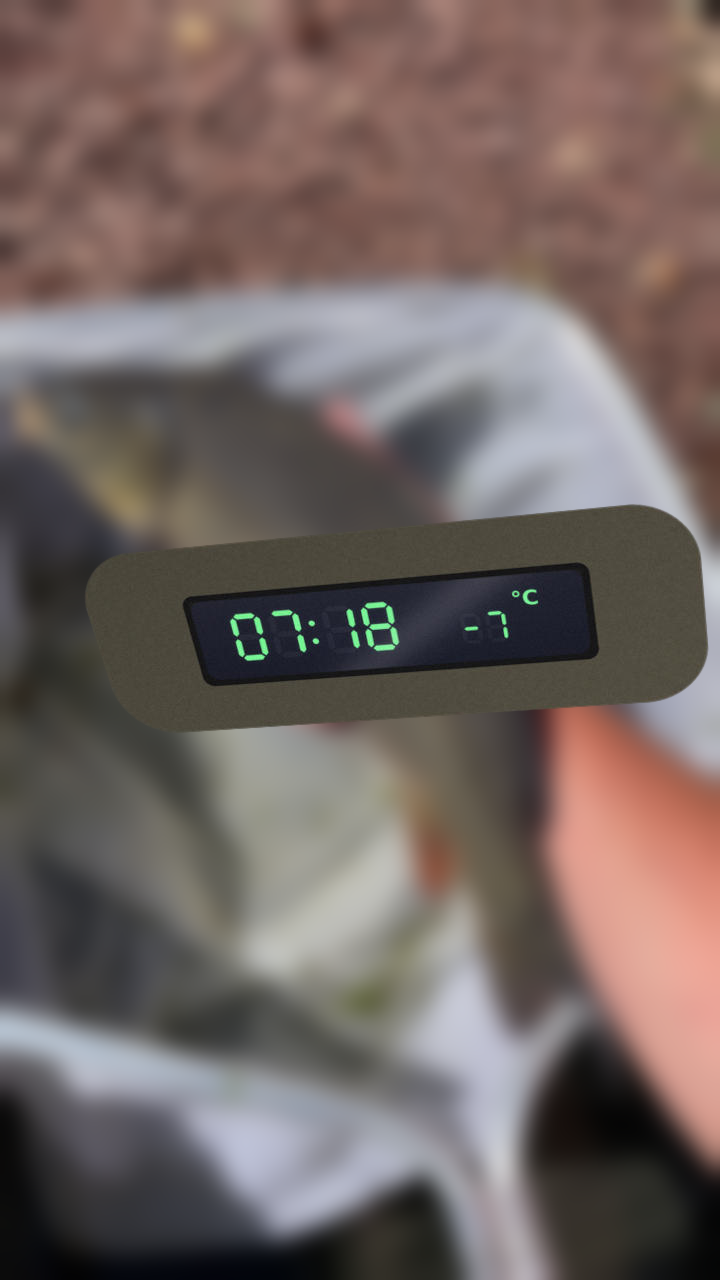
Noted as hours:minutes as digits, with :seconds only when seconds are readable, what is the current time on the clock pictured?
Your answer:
7:18
